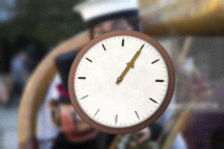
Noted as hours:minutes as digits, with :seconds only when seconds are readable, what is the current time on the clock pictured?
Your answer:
1:05
